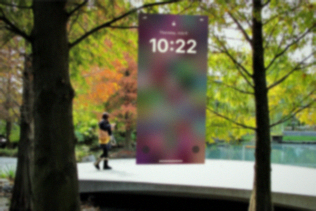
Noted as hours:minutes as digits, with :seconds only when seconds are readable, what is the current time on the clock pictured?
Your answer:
10:22
